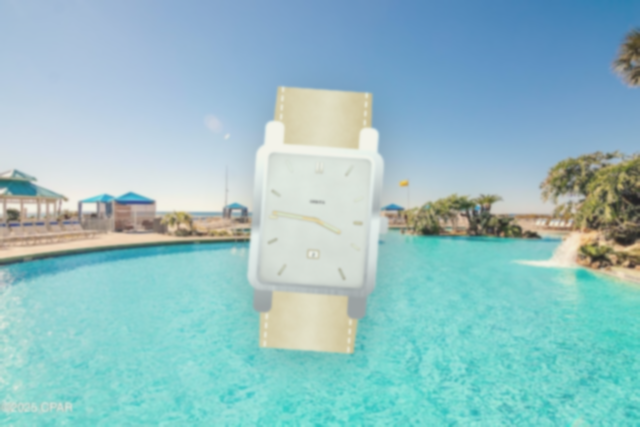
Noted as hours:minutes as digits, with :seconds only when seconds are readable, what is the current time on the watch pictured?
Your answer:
3:46
